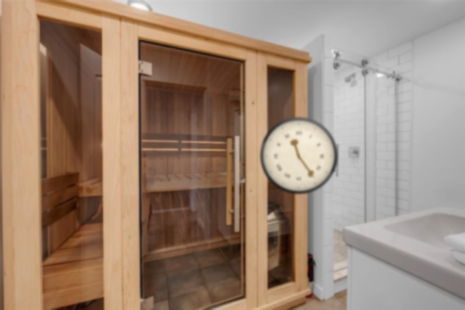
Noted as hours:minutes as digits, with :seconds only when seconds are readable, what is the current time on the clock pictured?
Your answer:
11:24
